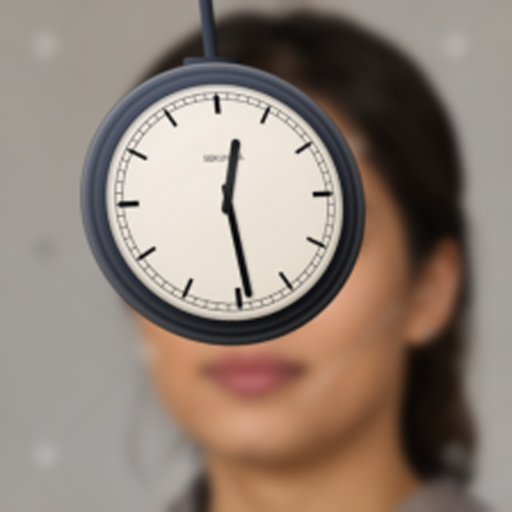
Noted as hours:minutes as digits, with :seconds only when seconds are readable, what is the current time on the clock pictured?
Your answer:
12:29
